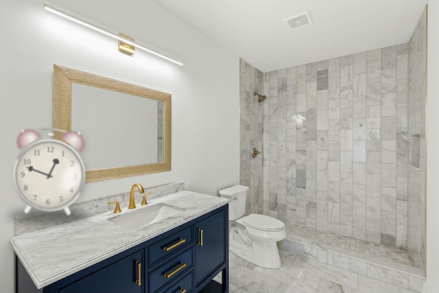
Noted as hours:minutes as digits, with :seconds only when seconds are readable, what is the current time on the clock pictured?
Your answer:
12:48
